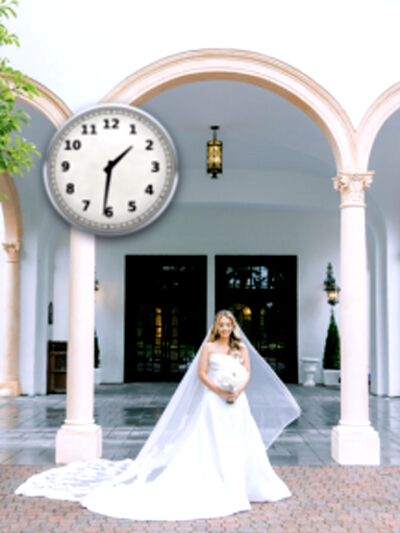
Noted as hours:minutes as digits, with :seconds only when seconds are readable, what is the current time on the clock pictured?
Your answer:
1:31
